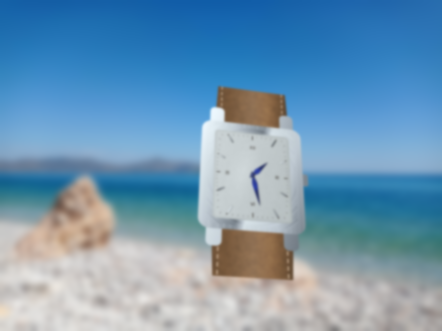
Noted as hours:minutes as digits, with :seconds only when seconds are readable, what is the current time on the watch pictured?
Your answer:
1:28
